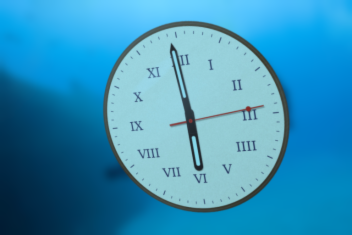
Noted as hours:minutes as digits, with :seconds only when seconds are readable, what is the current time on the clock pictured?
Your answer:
5:59:14
